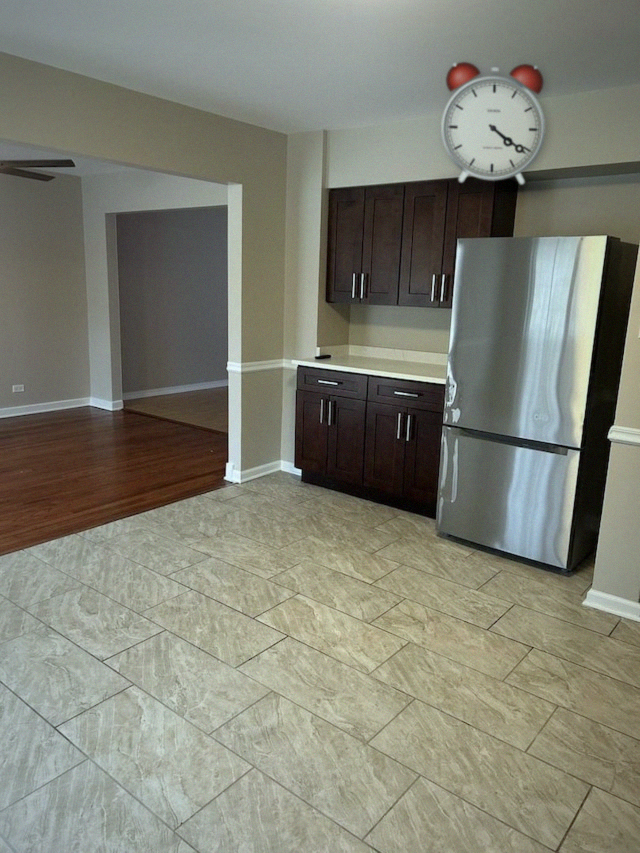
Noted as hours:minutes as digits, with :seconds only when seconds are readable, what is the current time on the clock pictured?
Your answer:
4:21
